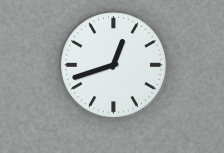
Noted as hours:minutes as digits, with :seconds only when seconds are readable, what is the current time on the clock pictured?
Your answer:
12:42
